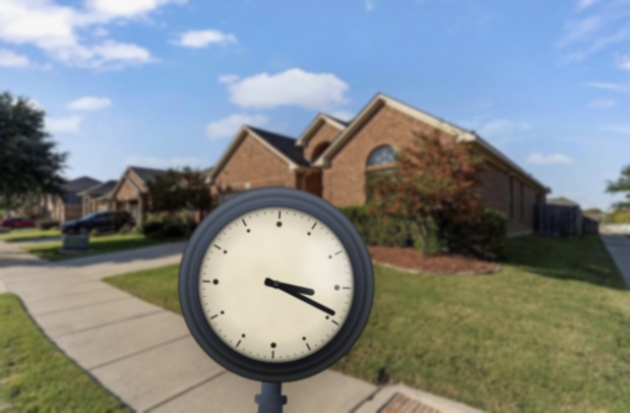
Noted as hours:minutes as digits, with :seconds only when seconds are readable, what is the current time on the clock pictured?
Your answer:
3:19
